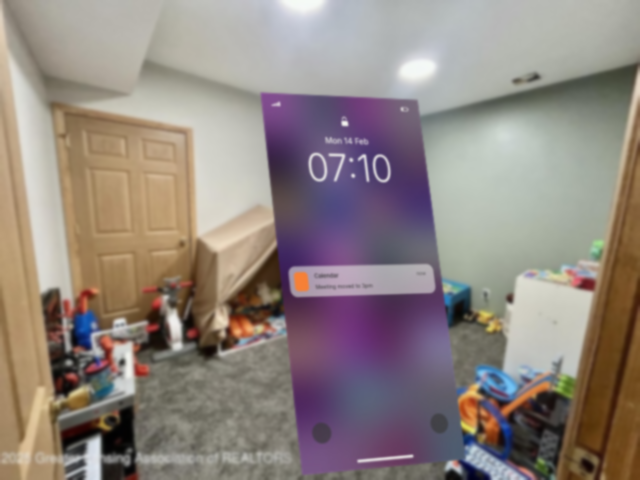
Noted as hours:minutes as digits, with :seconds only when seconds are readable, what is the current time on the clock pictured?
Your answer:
7:10
